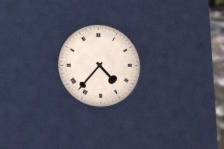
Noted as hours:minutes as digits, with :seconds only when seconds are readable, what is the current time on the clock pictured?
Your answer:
4:37
